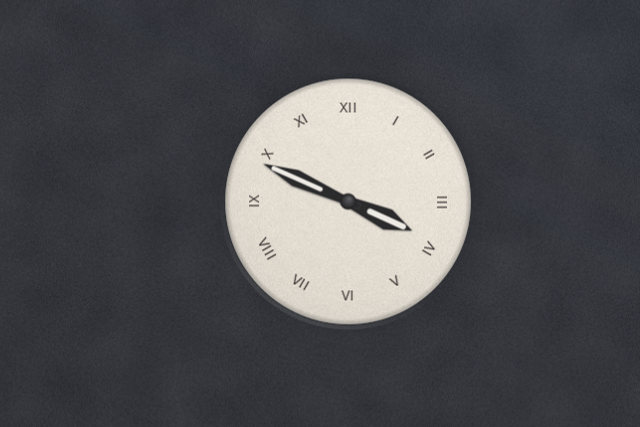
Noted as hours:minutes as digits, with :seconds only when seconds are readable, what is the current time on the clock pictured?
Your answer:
3:49
